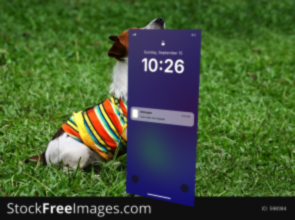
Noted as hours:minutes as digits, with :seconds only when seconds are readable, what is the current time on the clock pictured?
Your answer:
10:26
